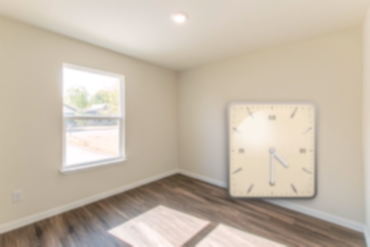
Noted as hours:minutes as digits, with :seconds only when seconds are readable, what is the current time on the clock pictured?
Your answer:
4:30
